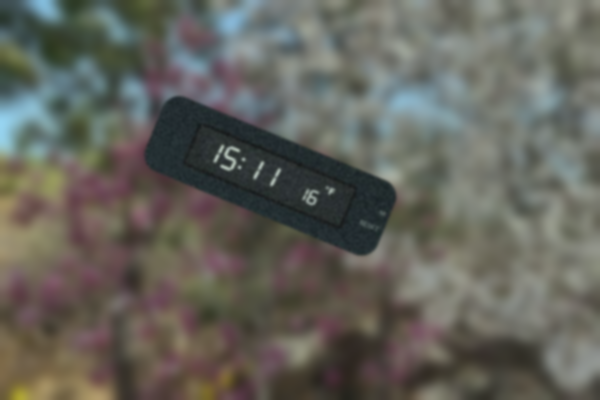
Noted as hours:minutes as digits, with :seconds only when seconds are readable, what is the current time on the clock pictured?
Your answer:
15:11
